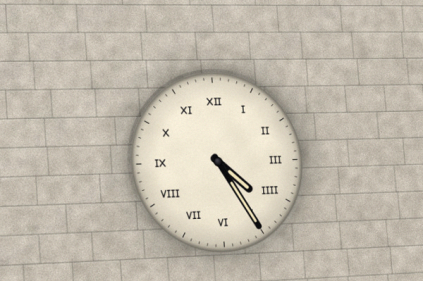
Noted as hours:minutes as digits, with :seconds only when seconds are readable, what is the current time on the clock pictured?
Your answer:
4:25
